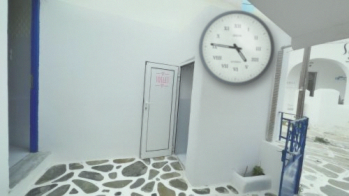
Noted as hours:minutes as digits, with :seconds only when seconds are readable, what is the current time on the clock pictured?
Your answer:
4:46
